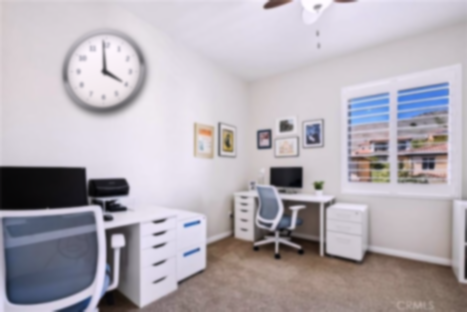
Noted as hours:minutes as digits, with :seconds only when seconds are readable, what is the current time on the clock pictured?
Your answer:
3:59
